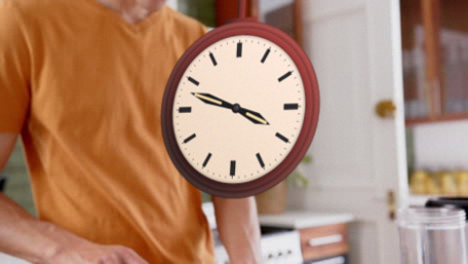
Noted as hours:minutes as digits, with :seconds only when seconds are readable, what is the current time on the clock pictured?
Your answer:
3:48
